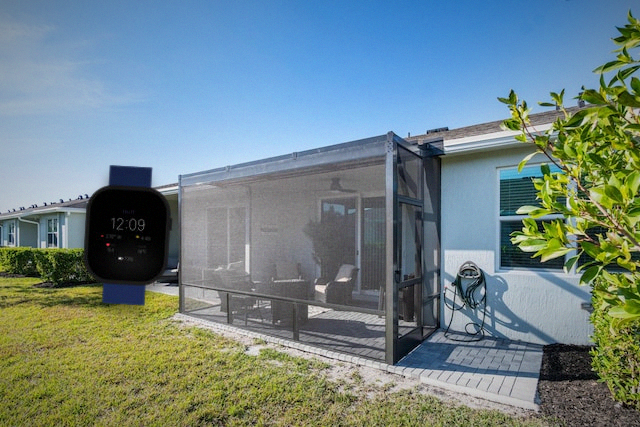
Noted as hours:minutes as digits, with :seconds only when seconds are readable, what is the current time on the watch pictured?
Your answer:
12:09
